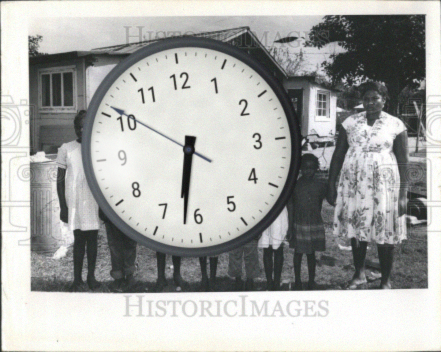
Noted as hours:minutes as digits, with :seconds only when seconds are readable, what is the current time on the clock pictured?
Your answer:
6:31:51
